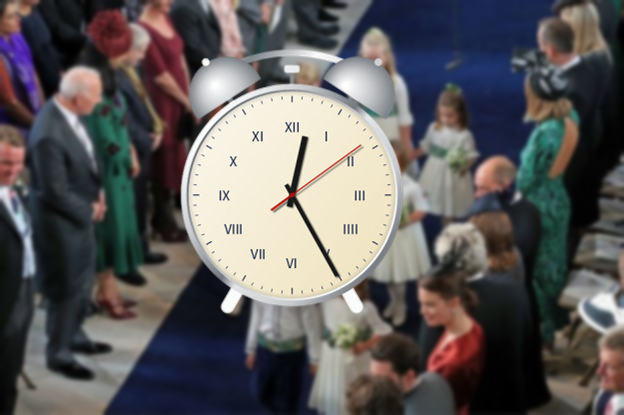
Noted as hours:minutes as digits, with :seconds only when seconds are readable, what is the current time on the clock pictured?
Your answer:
12:25:09
